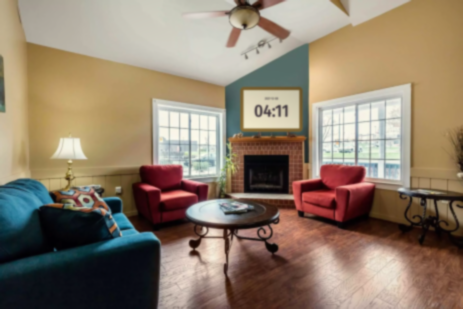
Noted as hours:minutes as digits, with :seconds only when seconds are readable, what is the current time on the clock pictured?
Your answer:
4:11
